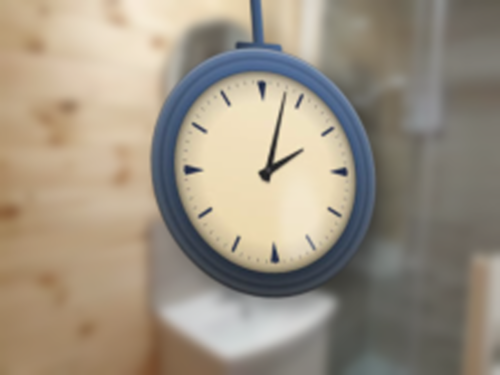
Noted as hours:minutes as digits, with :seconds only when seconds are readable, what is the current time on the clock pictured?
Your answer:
2:03
